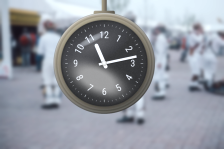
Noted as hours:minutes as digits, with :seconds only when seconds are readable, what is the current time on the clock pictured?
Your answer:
11:13
